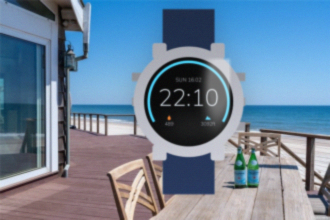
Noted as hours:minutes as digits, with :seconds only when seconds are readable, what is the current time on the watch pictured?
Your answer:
22:10
